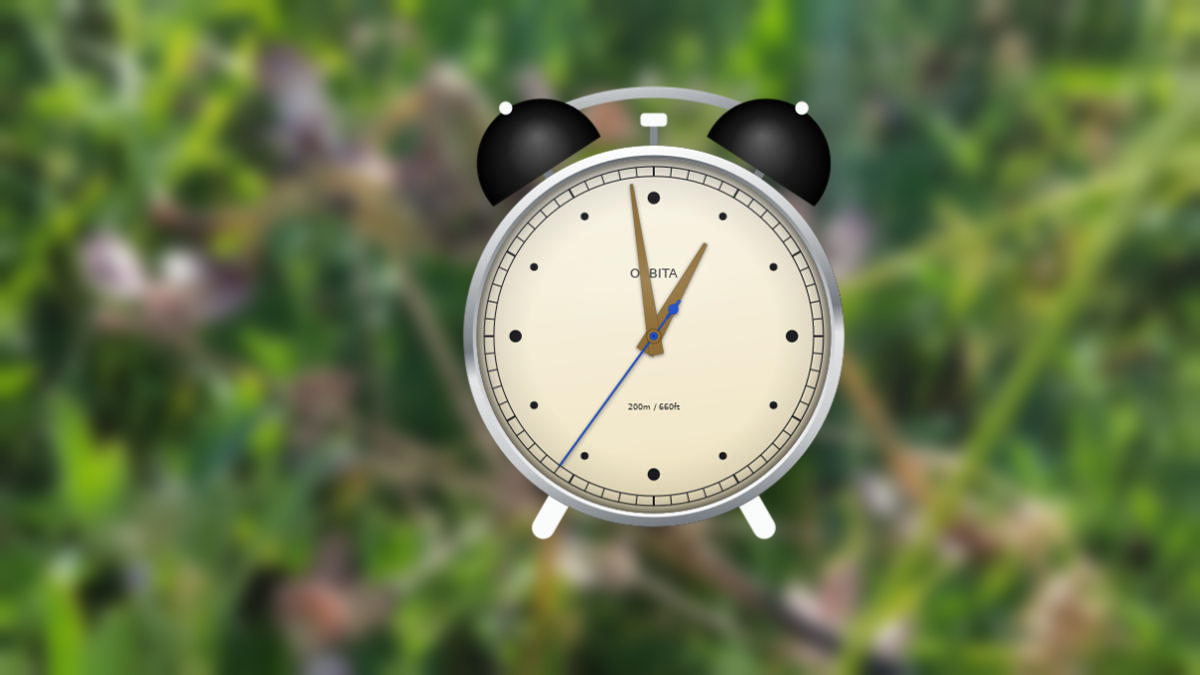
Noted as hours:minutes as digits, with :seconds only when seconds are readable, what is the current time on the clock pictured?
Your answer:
12:58:36
